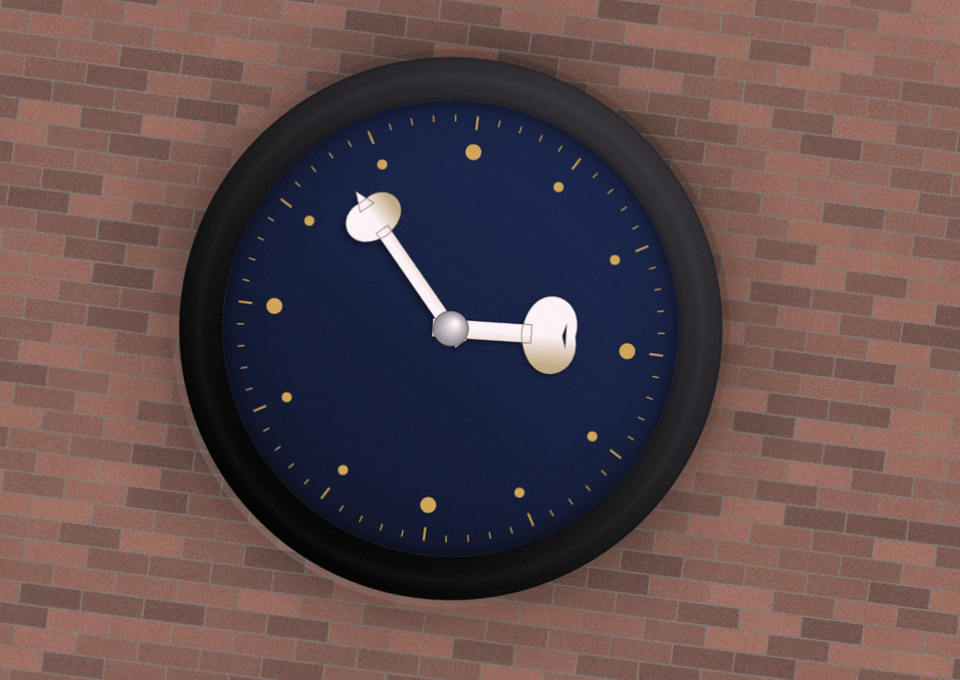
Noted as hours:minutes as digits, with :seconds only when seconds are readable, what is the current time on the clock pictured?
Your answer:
2:53
